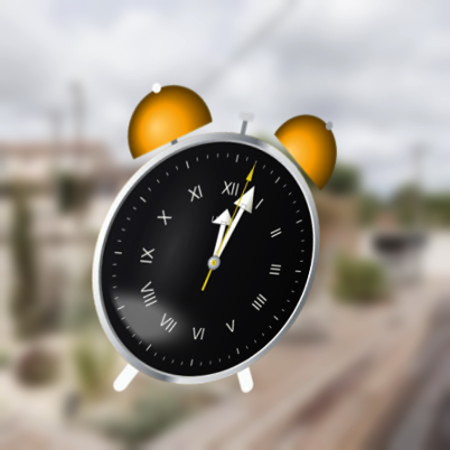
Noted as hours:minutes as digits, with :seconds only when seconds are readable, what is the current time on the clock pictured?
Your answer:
12:03:02
